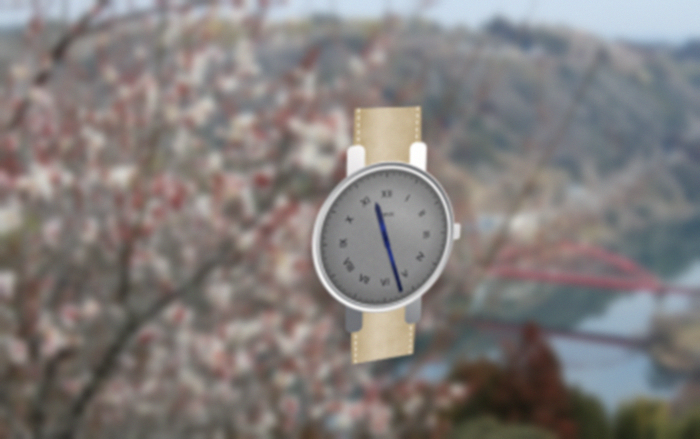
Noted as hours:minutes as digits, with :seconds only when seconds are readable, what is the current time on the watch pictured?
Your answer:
11:27
